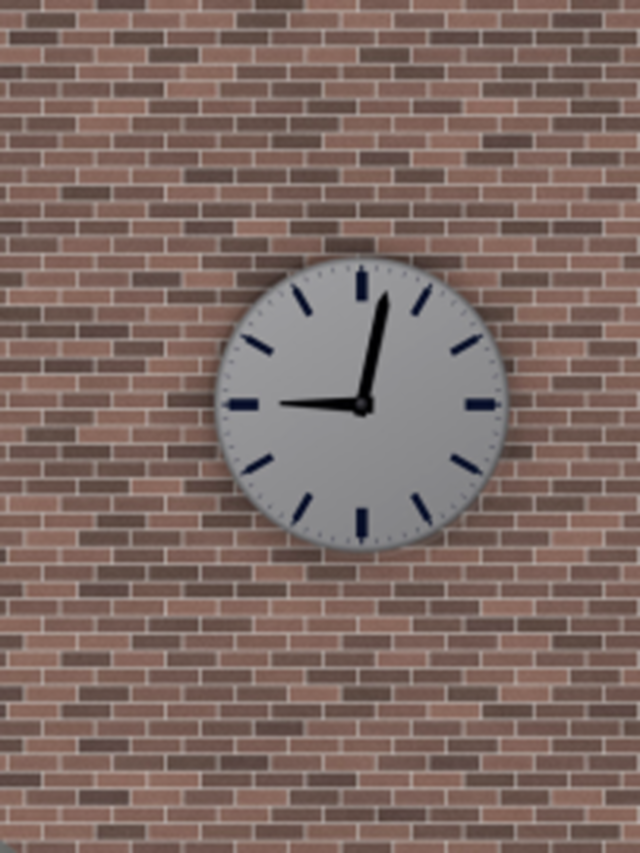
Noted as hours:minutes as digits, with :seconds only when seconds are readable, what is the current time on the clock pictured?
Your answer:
9:02
